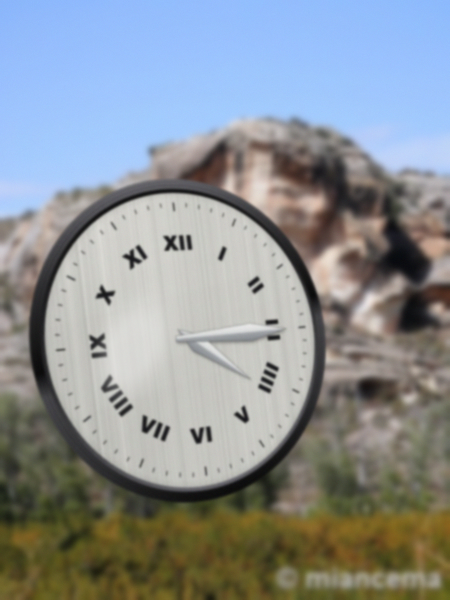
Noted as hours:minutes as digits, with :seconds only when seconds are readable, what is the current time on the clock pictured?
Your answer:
4:15
